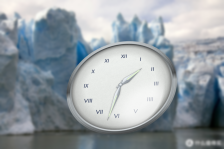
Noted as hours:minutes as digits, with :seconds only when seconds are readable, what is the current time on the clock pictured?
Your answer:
1:32
